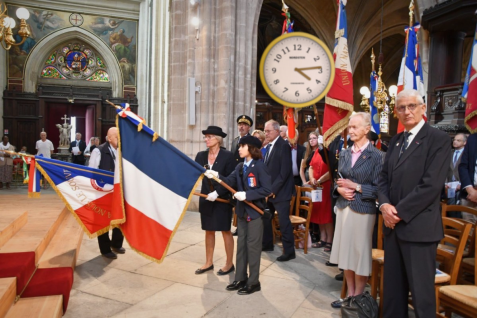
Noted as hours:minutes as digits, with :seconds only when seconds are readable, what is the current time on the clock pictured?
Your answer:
4:14
